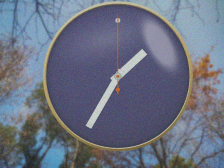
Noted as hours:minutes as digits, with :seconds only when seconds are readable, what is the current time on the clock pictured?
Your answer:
1:35:00
